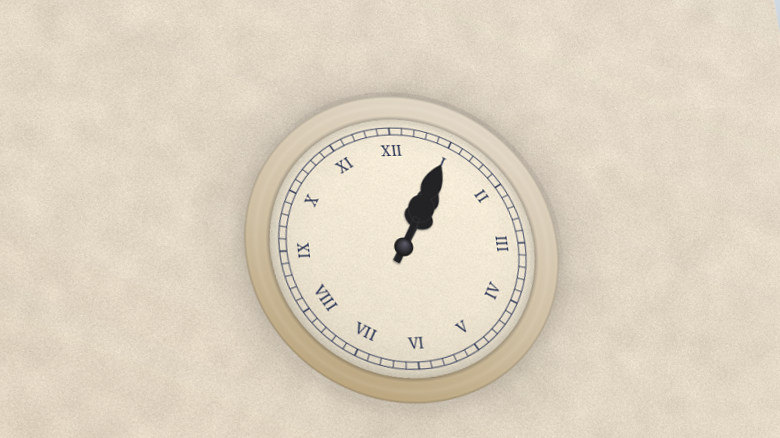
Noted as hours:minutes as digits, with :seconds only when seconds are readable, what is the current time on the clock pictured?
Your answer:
1:05
